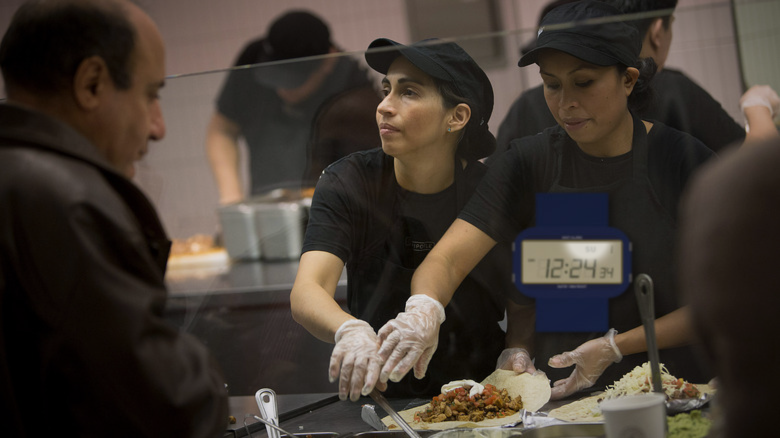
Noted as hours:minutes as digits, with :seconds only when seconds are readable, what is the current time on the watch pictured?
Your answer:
12:24
